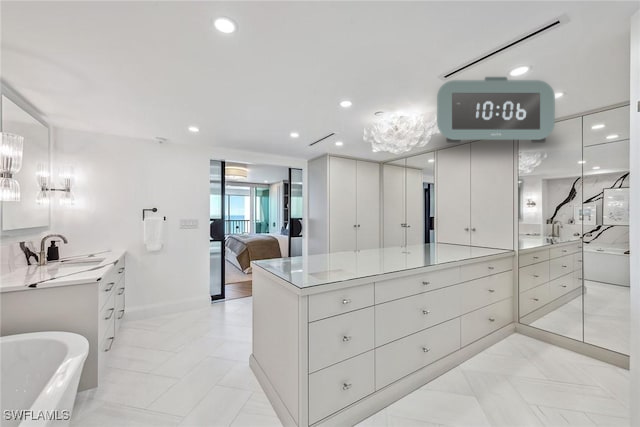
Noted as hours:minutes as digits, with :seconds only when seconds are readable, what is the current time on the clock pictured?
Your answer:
10:06
